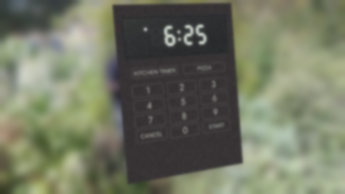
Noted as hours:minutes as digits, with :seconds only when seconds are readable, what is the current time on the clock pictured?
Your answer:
6:25
